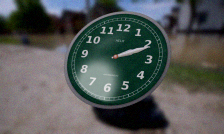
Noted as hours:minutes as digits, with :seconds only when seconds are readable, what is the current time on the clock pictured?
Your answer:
2:11
